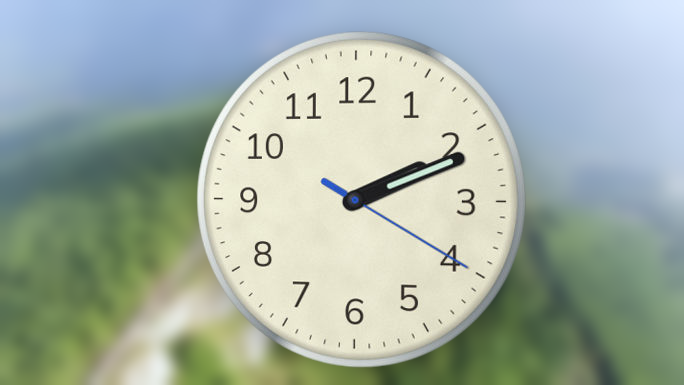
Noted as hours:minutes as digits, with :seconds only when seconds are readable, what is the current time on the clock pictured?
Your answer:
2:11:20
